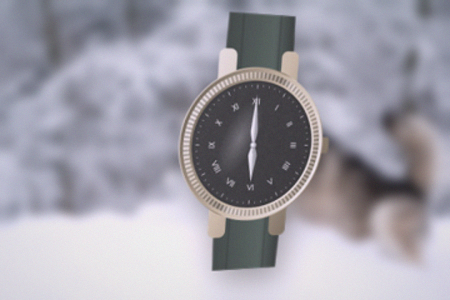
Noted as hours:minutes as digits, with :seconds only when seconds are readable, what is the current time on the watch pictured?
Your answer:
6:00
